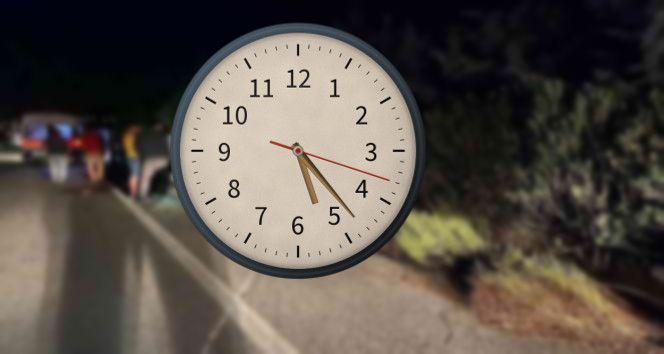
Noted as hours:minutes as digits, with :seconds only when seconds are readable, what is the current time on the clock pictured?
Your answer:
5:23:18
